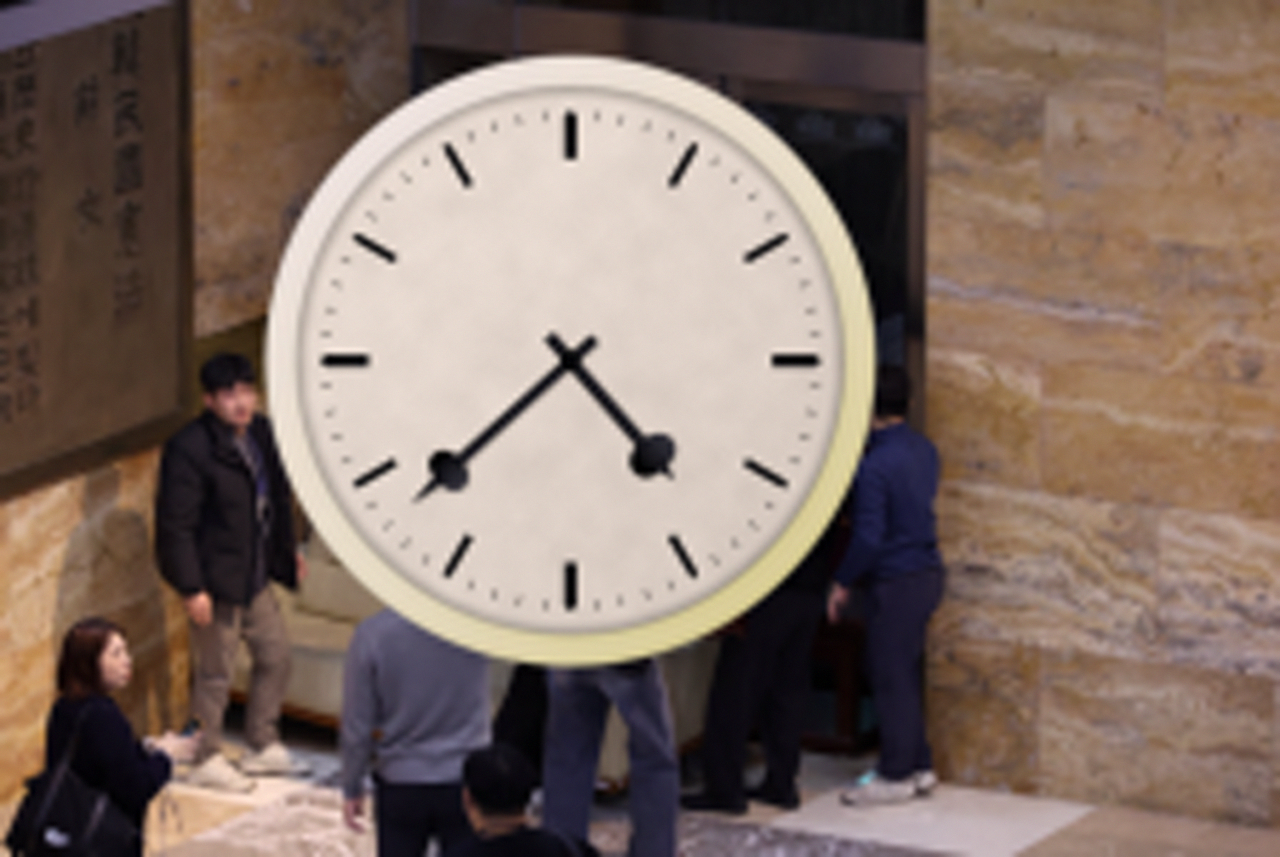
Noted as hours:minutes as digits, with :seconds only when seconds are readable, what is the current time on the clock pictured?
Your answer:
4:38
